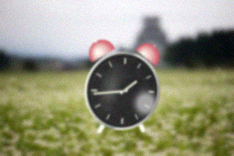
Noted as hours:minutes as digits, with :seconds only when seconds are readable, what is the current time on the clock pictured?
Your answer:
1:44
